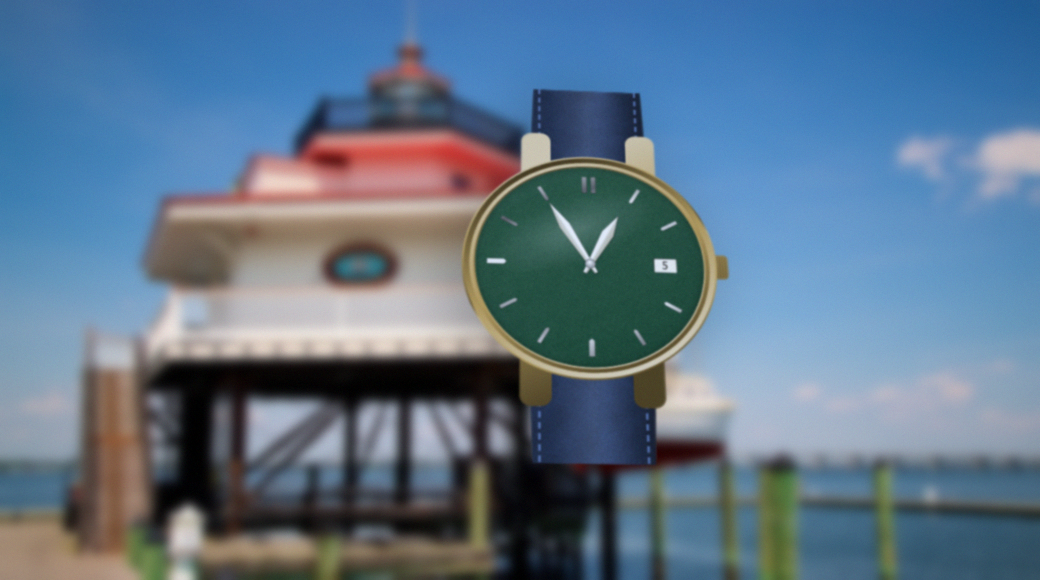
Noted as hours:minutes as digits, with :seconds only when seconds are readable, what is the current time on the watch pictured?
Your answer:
12:55
